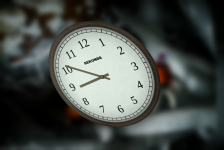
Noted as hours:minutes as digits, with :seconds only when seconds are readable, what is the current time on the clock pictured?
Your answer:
8:51
